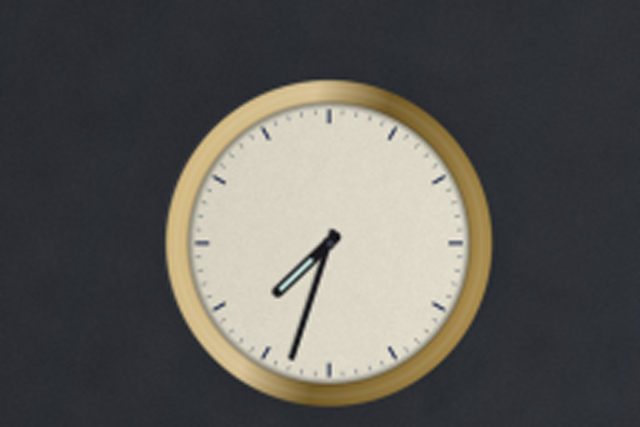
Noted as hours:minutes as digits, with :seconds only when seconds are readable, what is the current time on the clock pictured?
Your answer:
7:33
